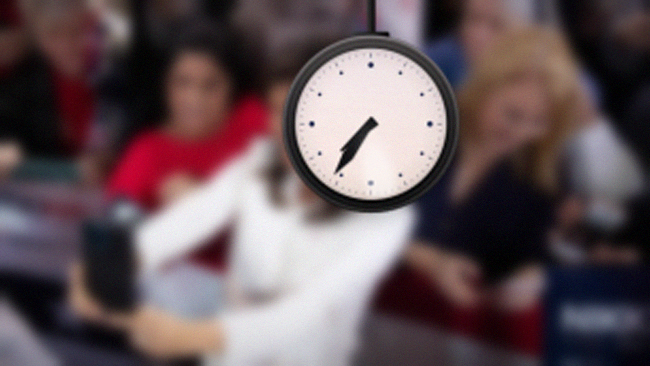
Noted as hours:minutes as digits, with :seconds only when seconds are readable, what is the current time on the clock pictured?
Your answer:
7:36
